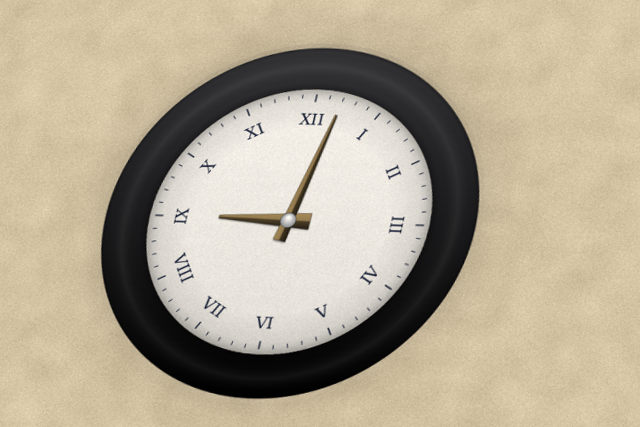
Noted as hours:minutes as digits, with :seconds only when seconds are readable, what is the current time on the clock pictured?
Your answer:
9:02
